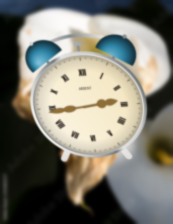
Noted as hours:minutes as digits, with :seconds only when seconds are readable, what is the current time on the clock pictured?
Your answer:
2:44
